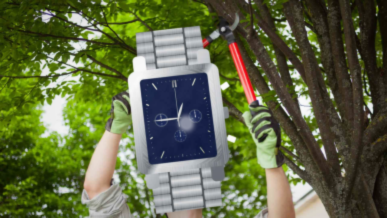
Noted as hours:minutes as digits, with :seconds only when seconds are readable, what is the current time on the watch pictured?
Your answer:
12:45
